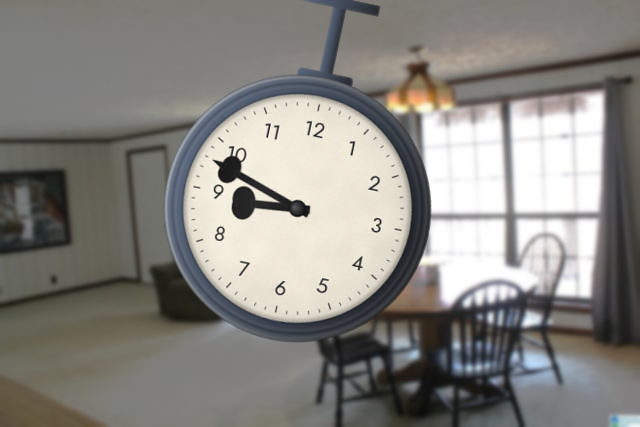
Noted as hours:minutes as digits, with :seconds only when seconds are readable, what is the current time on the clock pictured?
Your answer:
8:48
